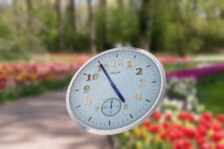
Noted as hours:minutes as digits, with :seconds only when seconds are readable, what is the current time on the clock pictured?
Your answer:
4:55
